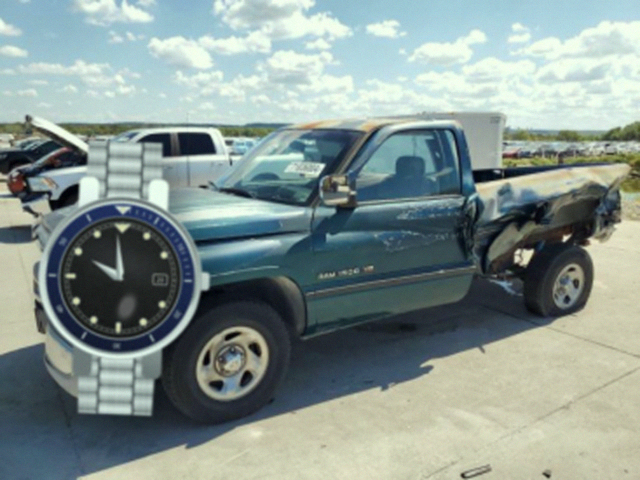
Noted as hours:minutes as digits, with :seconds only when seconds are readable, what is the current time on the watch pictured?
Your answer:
9:59
